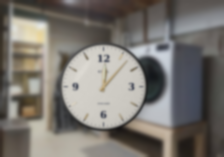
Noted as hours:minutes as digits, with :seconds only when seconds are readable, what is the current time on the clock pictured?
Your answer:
12:07
